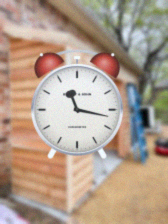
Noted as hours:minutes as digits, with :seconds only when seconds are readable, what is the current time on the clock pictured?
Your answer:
11:17
